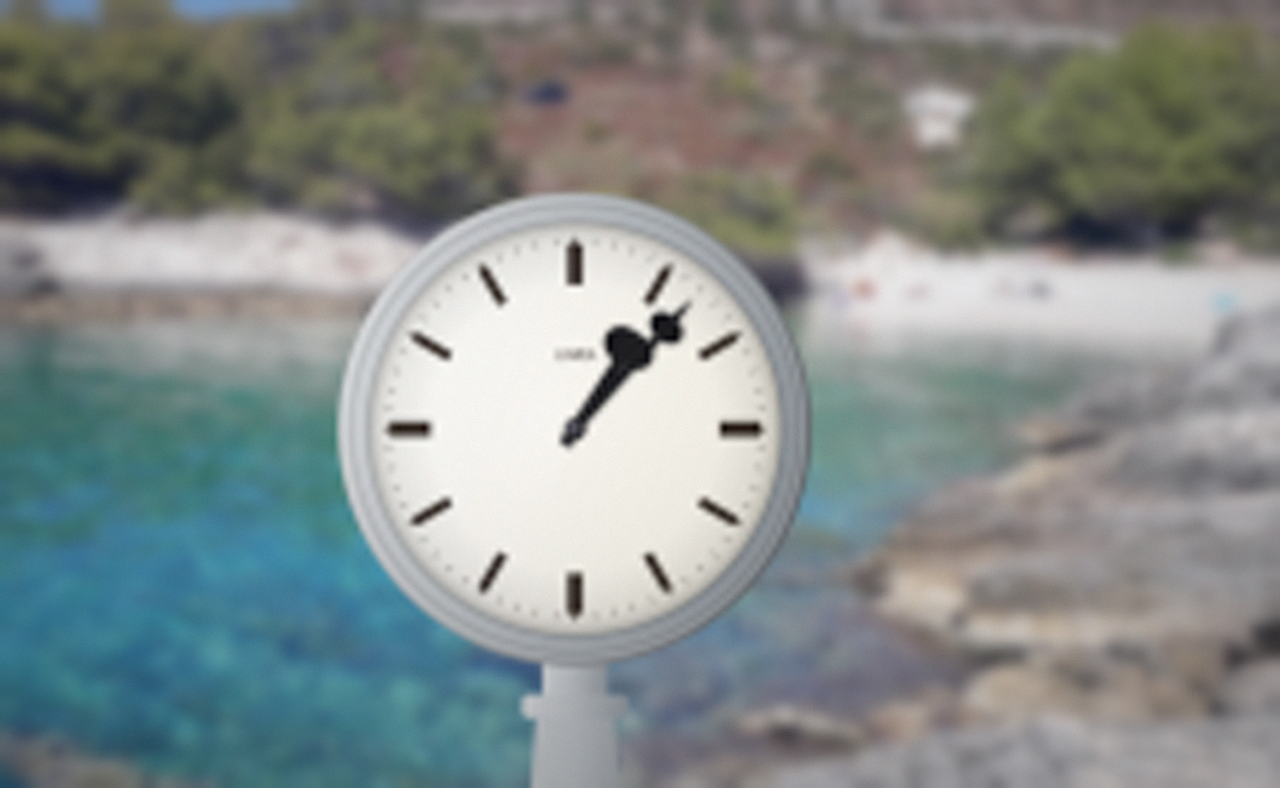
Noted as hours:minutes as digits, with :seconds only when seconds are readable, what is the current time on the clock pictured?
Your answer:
1:07
